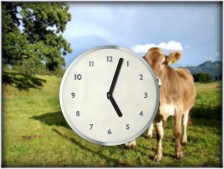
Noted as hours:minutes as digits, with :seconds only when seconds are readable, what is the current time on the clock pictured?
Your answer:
5:03
